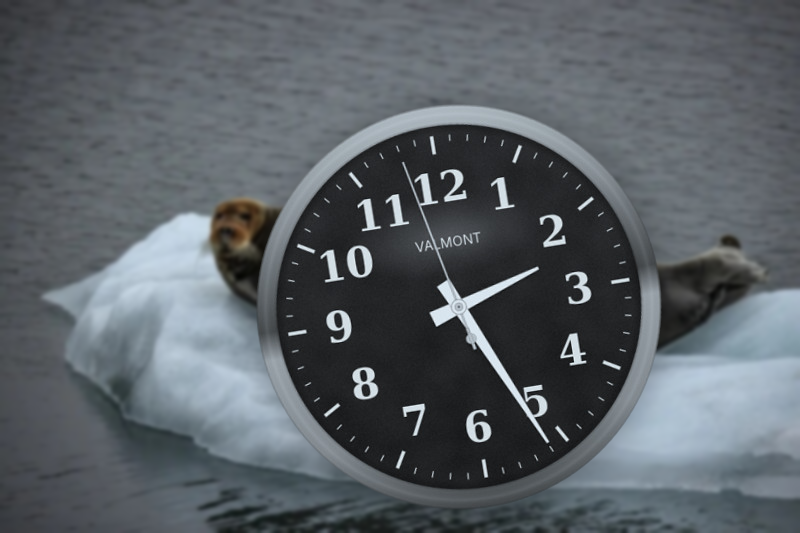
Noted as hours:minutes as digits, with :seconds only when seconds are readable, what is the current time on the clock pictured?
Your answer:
2:25:58
